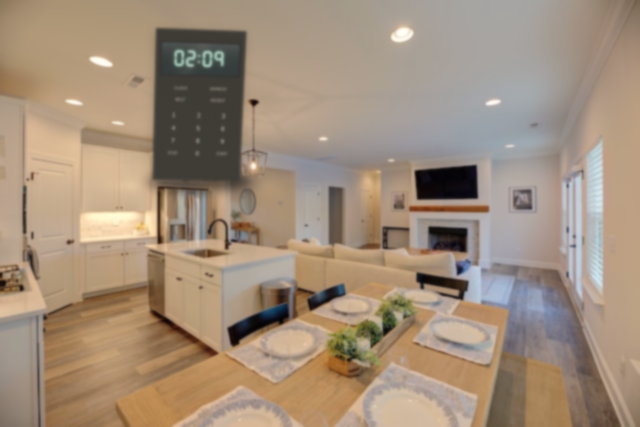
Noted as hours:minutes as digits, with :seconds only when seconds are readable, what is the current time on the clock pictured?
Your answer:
2:09
